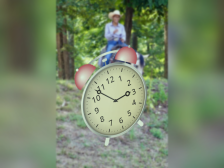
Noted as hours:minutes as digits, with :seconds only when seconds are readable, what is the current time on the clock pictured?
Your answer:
2:53
